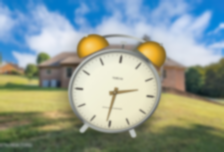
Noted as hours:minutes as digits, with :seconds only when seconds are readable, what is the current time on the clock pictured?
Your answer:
2:31
